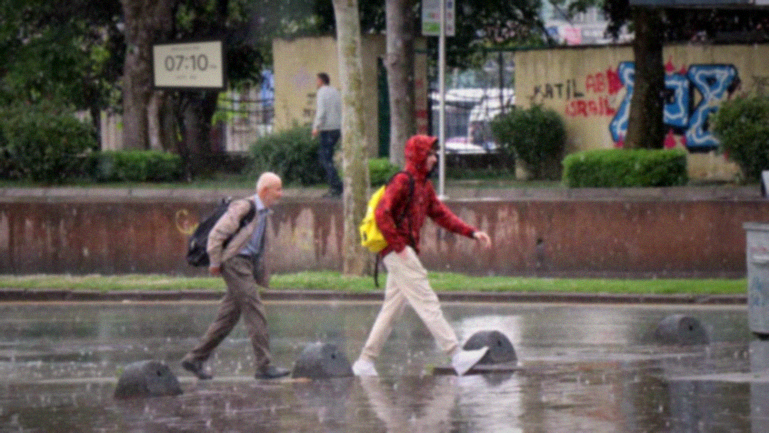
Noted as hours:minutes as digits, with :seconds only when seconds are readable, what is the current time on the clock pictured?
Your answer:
7:10
